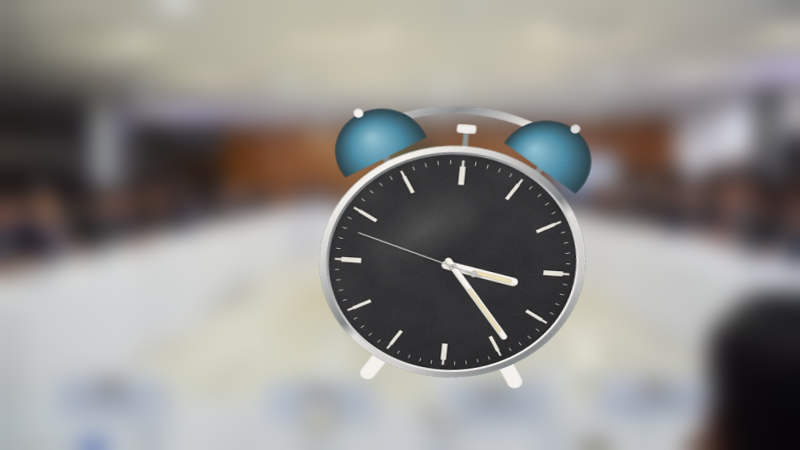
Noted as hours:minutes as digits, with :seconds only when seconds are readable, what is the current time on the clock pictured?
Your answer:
3:23:48
